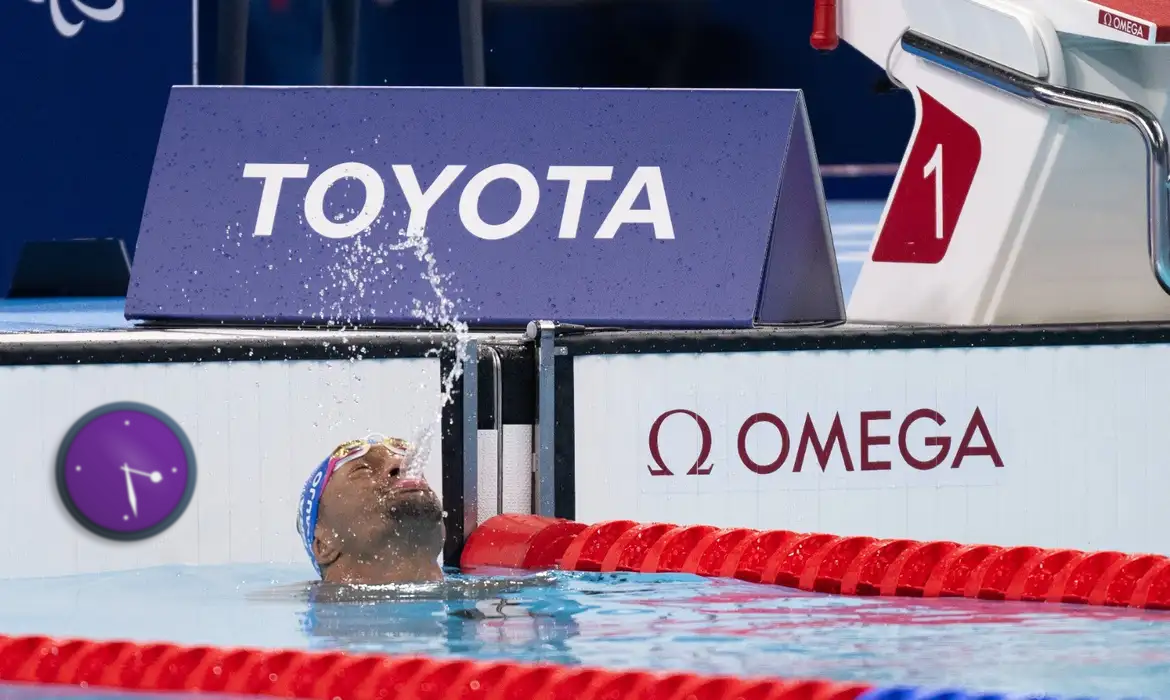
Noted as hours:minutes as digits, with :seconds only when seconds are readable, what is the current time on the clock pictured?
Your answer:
3:28
